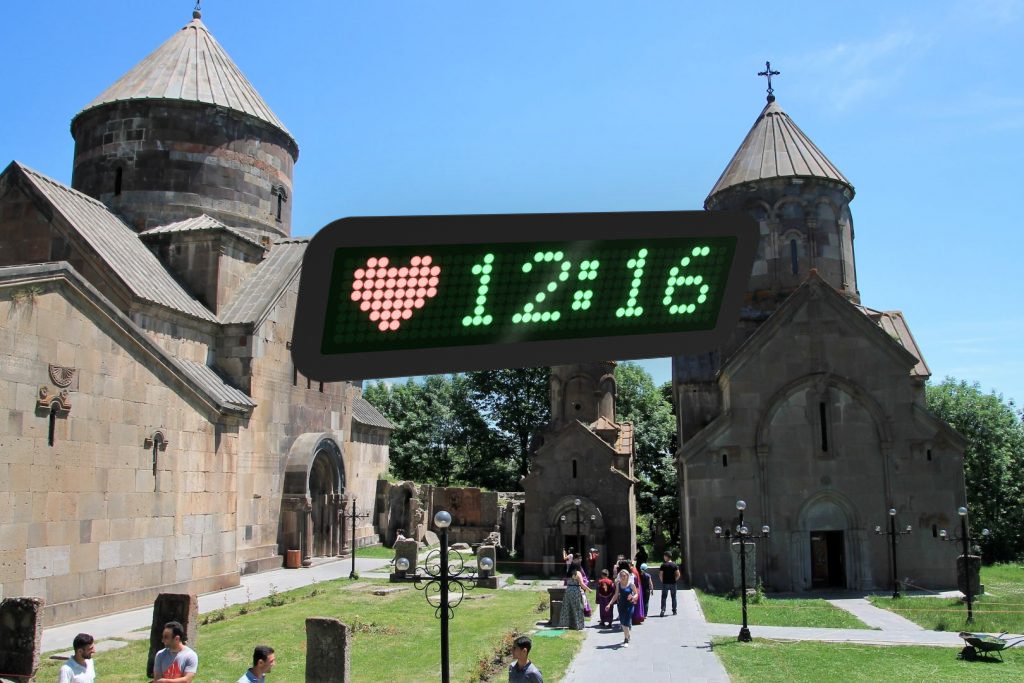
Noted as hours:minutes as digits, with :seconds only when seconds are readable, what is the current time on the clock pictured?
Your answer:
12:16
